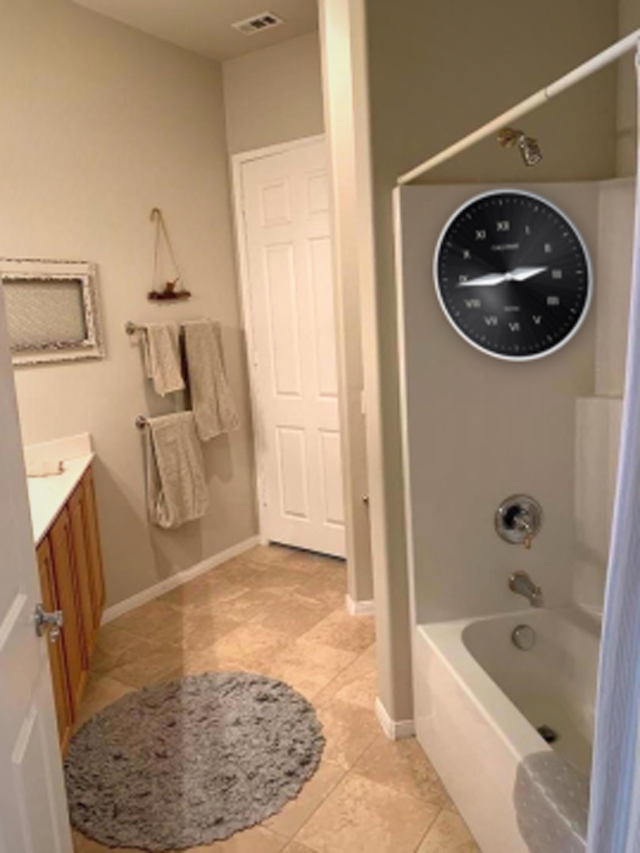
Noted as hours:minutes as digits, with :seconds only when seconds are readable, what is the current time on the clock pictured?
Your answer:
2:44
